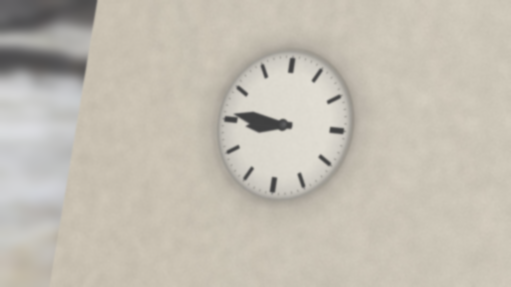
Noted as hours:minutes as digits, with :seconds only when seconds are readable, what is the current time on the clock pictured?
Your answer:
8:46
